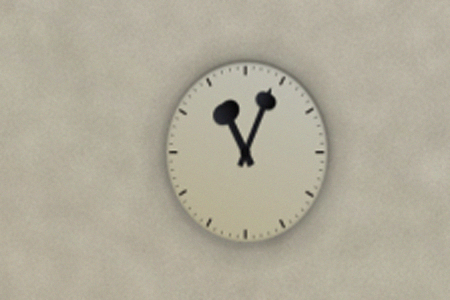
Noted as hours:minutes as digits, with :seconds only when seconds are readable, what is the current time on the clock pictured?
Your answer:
11:04
